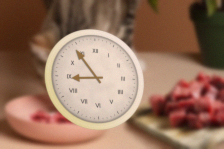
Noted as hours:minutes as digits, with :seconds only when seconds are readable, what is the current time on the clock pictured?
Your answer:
8:54
